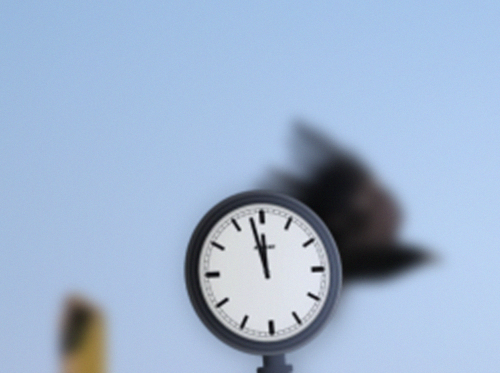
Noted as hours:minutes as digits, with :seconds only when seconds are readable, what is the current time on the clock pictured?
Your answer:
11:58
